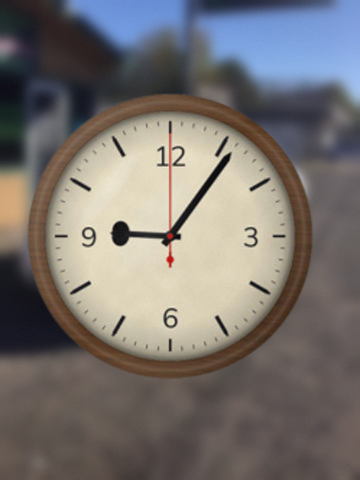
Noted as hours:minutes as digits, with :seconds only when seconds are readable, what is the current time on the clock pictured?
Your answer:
9:06:00
